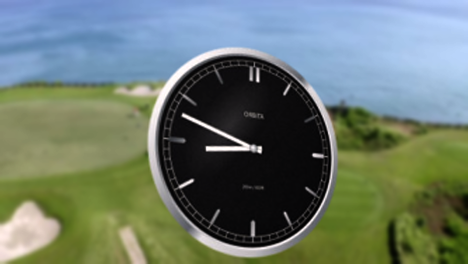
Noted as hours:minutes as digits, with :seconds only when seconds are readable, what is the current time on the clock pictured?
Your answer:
8:48
